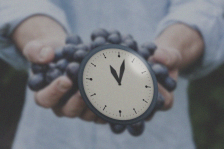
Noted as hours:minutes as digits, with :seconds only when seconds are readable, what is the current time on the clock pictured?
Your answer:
11:02
